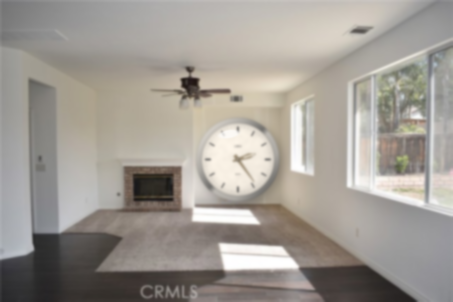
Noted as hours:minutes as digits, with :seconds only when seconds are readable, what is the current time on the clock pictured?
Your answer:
2:24
